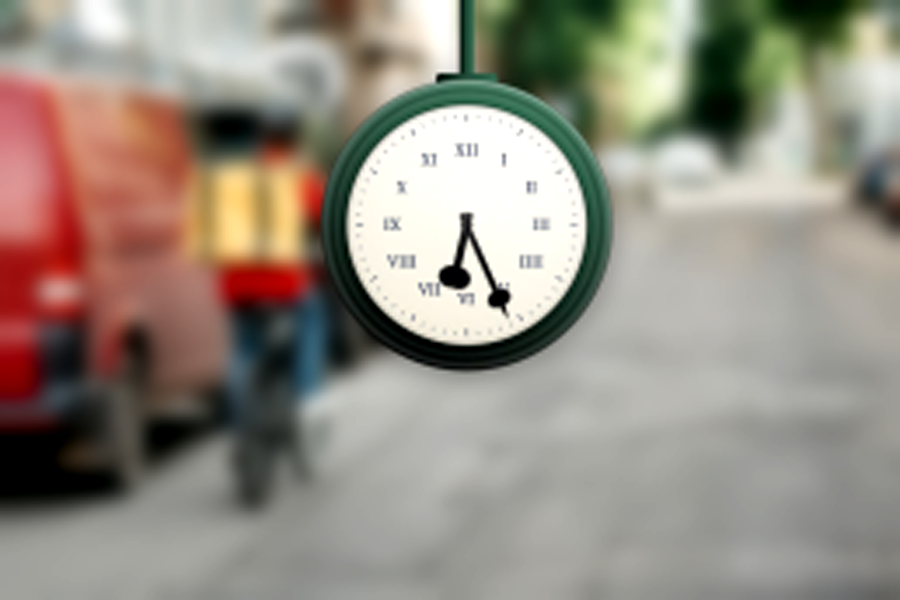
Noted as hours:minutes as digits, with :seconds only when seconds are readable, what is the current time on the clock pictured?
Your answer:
6:26
